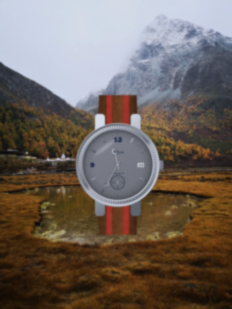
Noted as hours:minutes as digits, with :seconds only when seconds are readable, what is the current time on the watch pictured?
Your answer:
11:35
